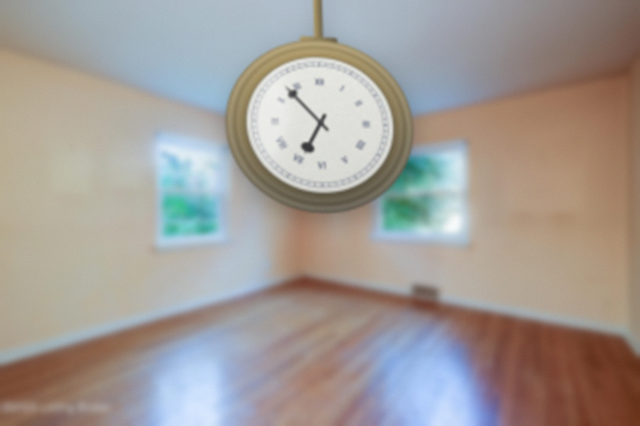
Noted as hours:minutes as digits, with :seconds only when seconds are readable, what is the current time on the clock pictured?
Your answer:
6:53
